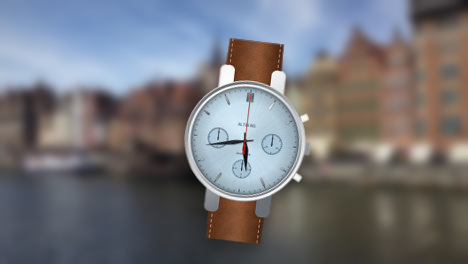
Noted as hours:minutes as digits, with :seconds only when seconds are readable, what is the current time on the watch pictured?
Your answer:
5:43
